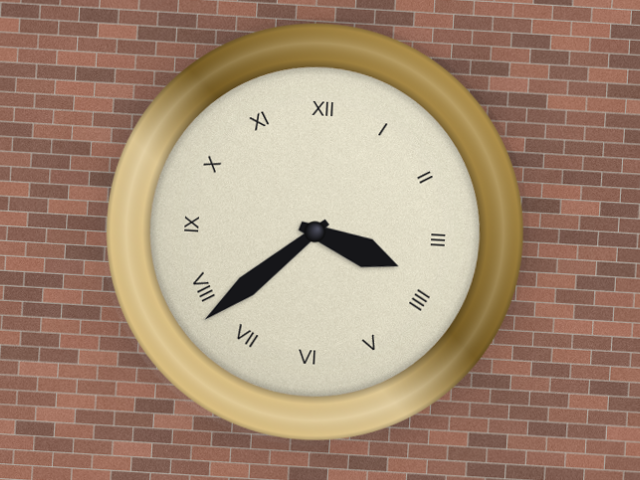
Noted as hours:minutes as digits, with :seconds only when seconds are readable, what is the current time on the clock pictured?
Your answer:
3:38
